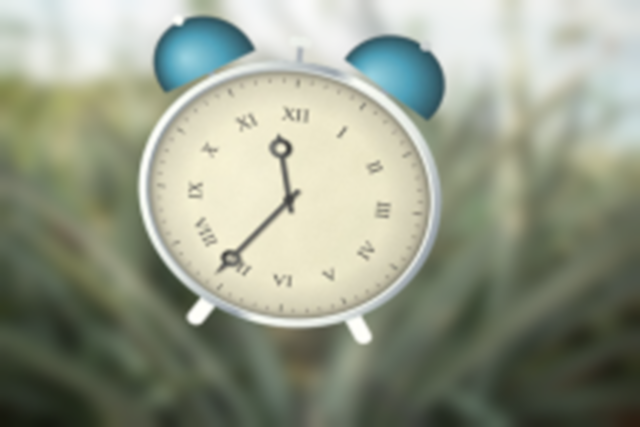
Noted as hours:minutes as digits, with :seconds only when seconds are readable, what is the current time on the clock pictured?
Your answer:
11:36
